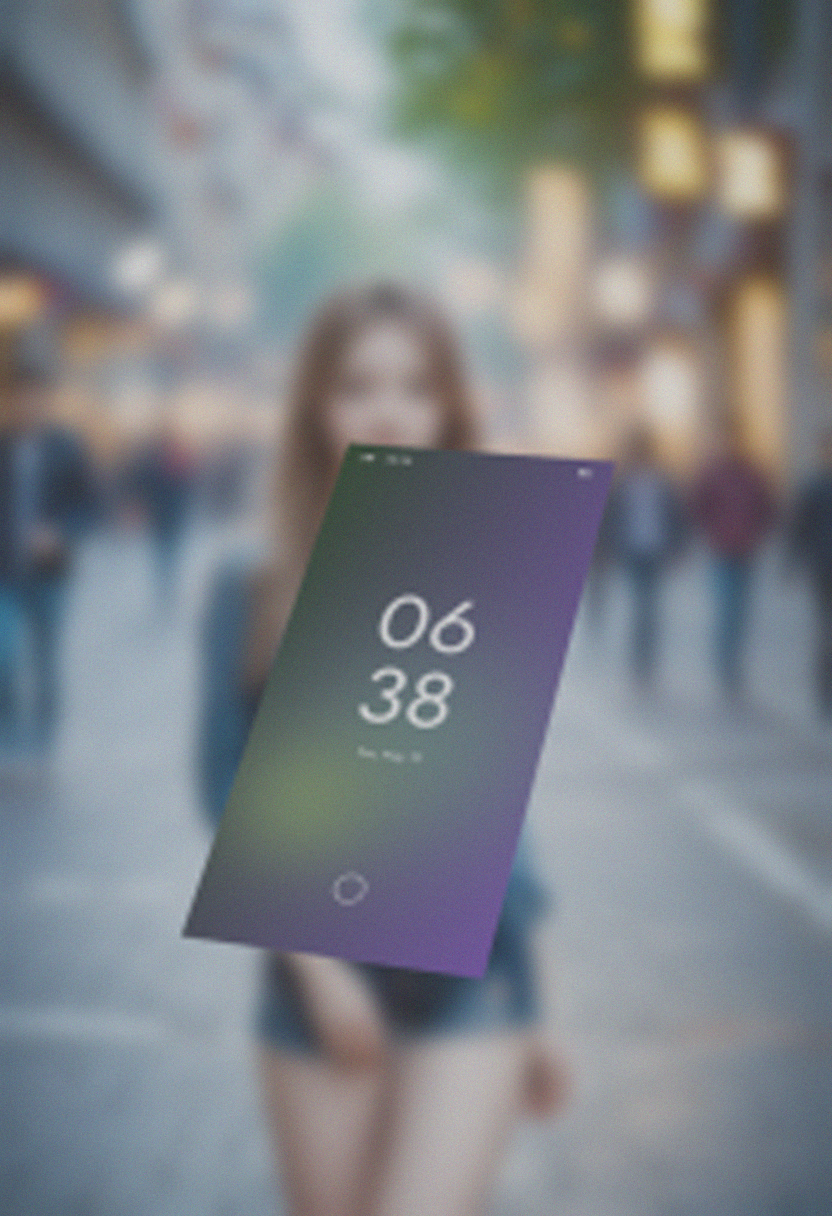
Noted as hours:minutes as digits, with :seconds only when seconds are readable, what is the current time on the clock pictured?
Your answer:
6:38
